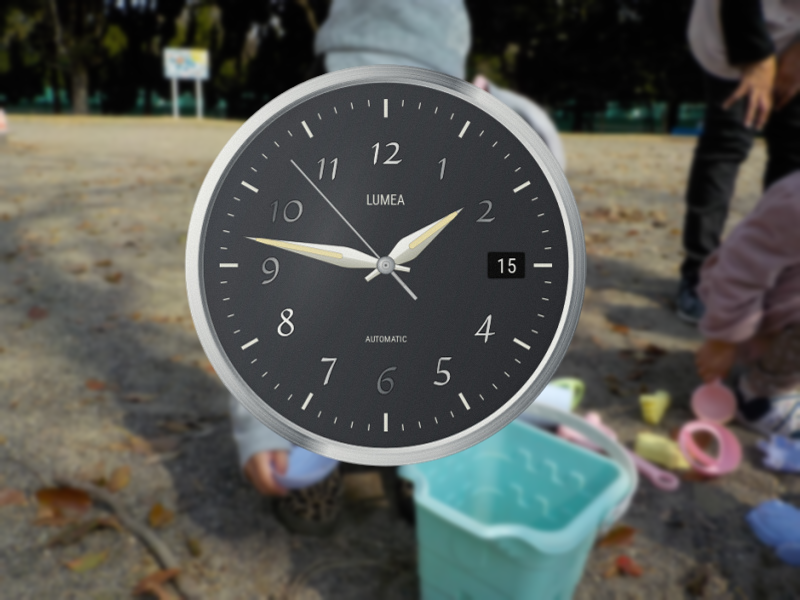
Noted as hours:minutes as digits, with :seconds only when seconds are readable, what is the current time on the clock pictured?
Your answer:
1:46:53
